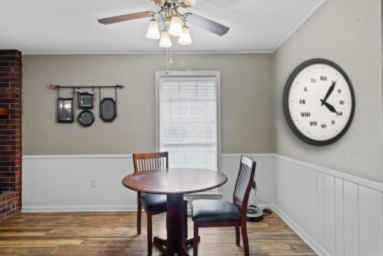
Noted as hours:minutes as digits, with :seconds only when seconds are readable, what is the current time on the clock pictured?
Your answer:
4:06
